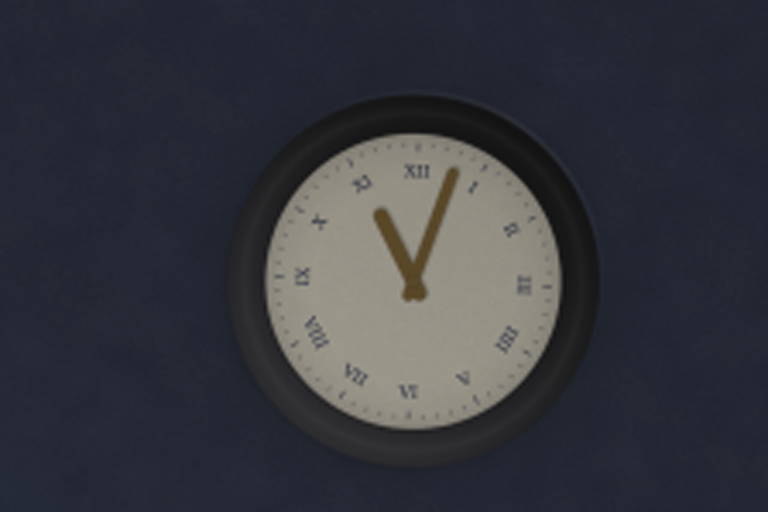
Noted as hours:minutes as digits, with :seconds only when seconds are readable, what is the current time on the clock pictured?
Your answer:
11:03
